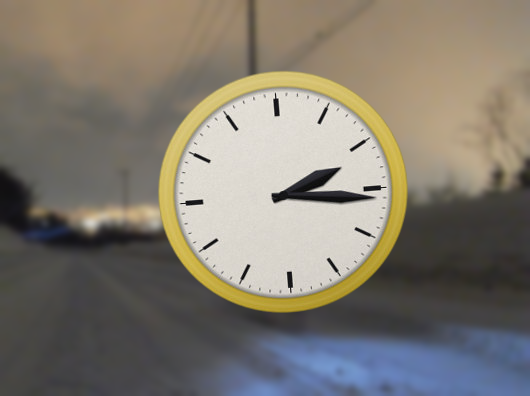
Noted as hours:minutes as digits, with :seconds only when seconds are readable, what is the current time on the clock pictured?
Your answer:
2:16
